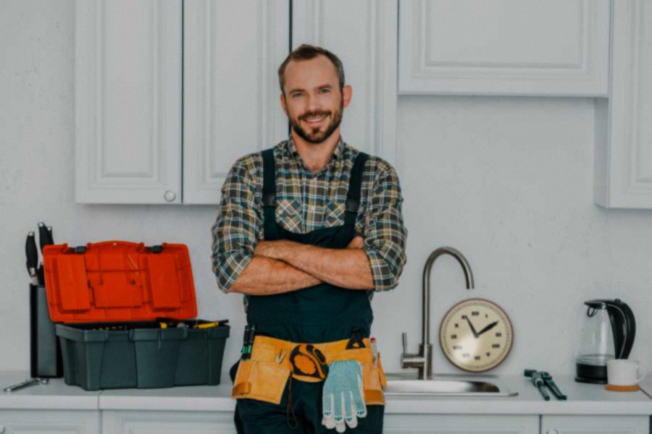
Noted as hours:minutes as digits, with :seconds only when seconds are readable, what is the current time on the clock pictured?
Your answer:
11:10
